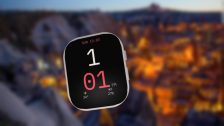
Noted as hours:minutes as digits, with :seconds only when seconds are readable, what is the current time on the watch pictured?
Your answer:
1:01
